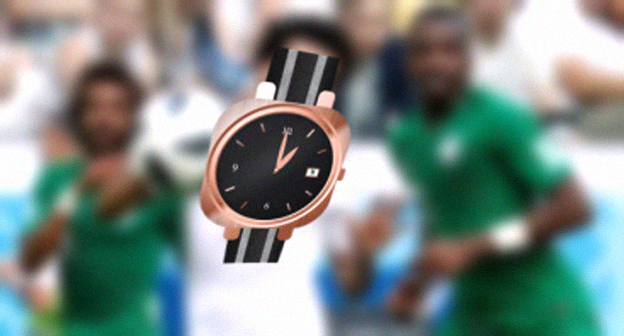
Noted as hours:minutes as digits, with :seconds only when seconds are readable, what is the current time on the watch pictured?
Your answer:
1:00
